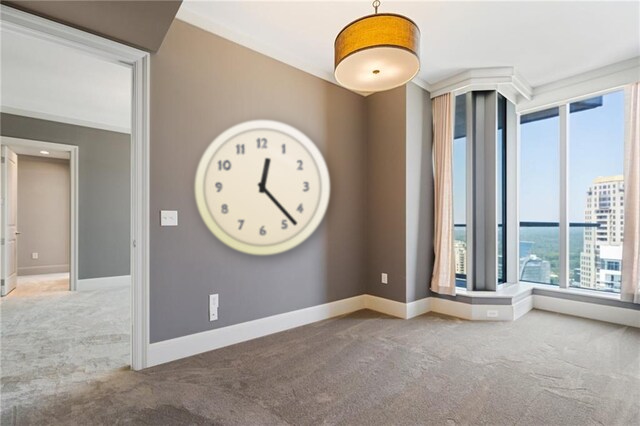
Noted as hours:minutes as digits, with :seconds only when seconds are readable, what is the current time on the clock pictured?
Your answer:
12:23
